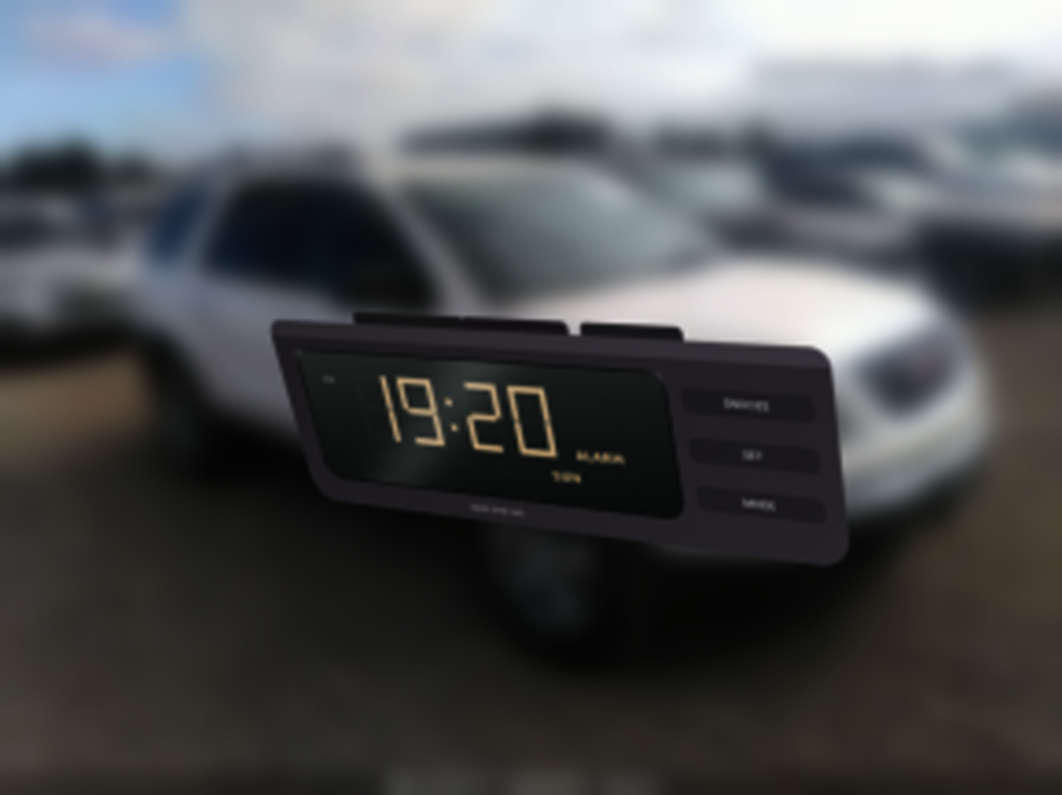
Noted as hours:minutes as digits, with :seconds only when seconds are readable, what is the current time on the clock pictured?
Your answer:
19:20
